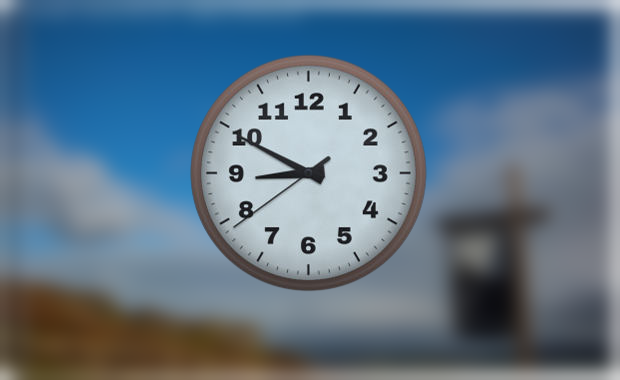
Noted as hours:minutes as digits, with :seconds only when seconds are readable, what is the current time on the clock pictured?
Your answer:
8:49:39
